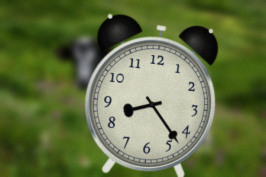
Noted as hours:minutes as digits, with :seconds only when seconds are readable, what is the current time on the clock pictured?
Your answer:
8:23
